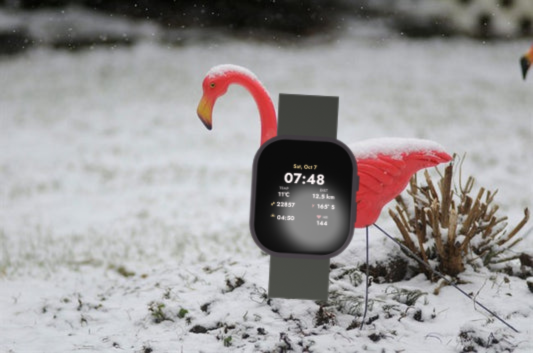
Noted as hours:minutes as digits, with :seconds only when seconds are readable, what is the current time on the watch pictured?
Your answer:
7:48
